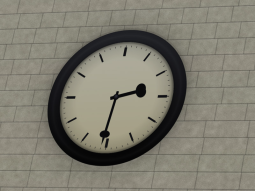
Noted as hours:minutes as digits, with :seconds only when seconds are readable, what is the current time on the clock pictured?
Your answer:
2:31
